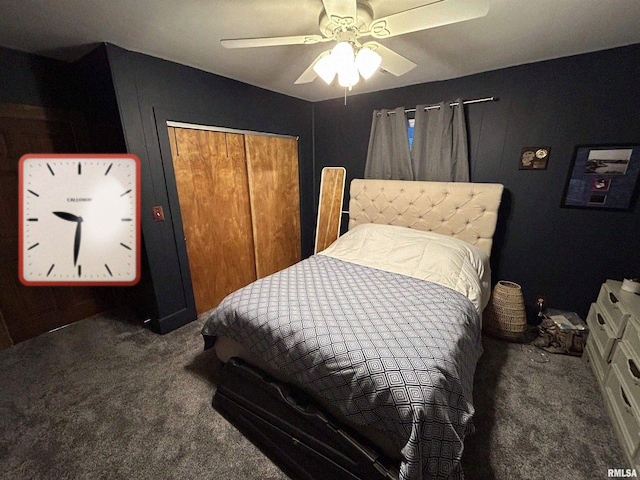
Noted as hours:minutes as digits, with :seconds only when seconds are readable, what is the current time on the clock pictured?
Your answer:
9:31
